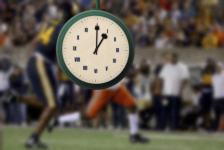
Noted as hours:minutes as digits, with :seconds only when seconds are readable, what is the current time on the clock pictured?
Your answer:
1:00
